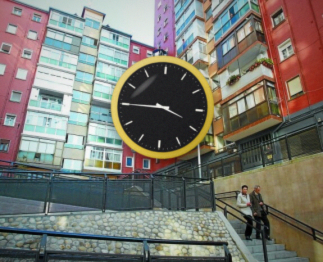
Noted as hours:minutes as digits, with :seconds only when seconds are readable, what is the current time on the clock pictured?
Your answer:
3:45
